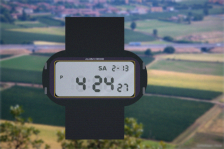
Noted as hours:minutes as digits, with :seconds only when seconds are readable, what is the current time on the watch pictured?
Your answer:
4:24:27
